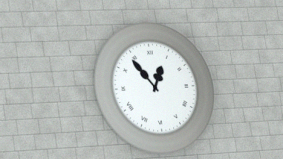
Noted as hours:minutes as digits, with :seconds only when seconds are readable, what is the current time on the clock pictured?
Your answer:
12:54
